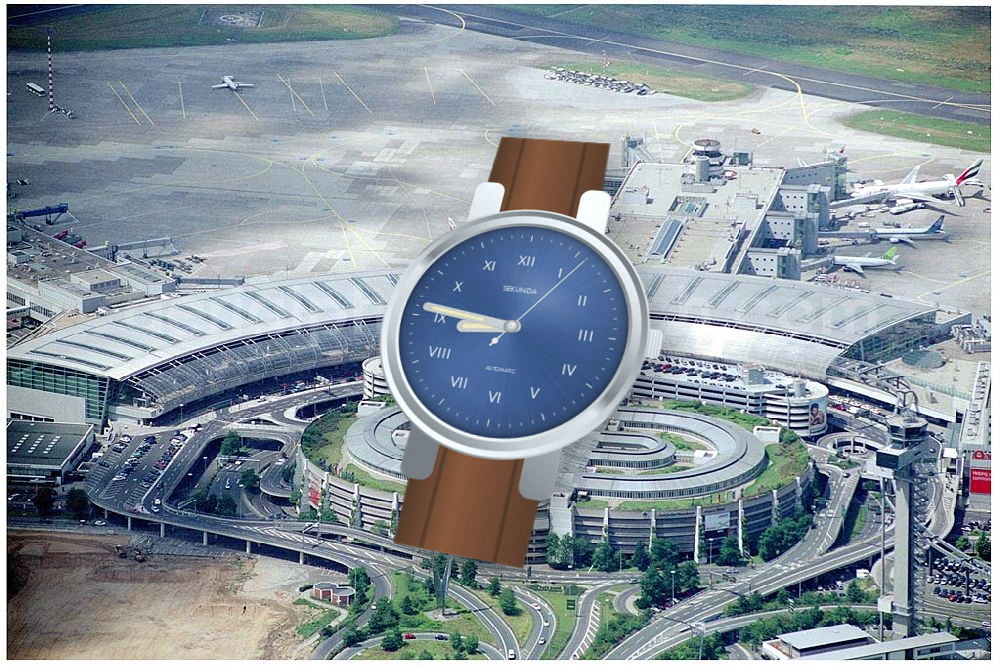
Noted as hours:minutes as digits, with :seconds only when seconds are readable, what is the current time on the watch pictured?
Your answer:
8:46:06
